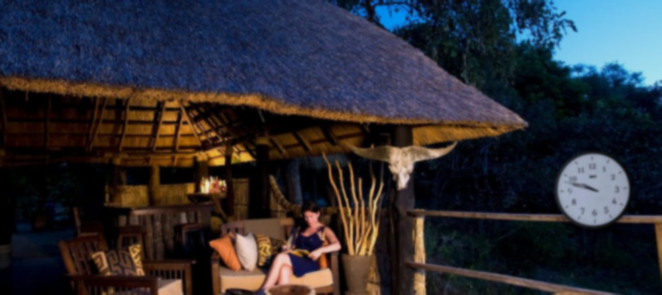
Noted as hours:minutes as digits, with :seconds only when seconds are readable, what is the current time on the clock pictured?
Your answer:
9:48
